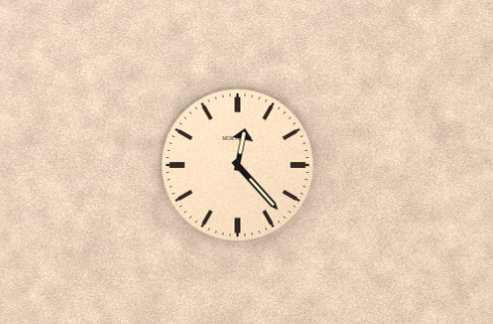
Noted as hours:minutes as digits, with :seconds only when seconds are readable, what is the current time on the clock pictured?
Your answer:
12:23
